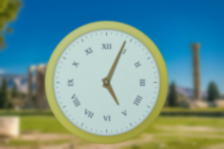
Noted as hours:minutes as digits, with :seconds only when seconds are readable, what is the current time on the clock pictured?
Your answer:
5:04
